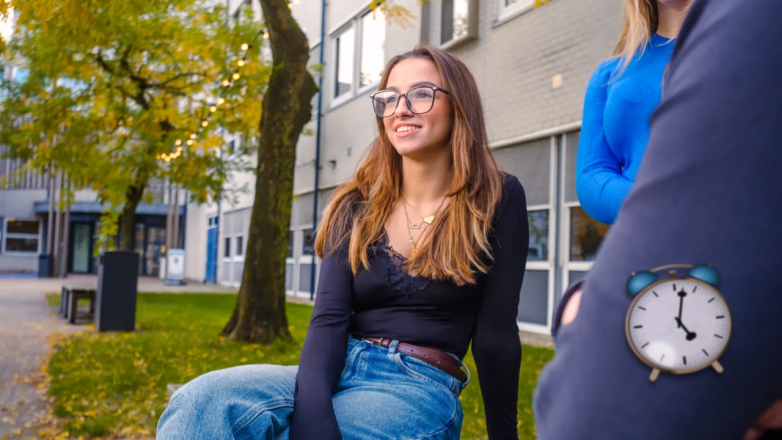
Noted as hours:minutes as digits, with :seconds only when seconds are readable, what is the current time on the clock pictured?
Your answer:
5:02
